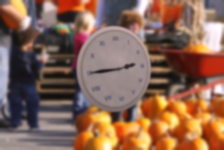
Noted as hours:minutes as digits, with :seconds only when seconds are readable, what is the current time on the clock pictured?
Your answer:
2:45
